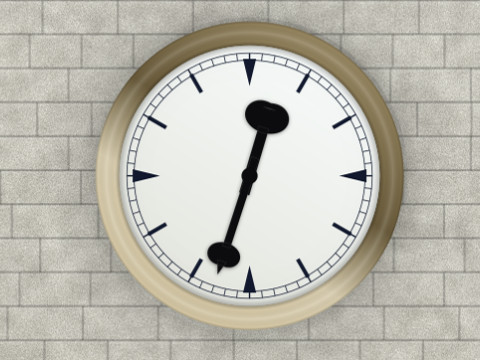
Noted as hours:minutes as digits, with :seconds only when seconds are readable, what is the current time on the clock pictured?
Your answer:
12:33
